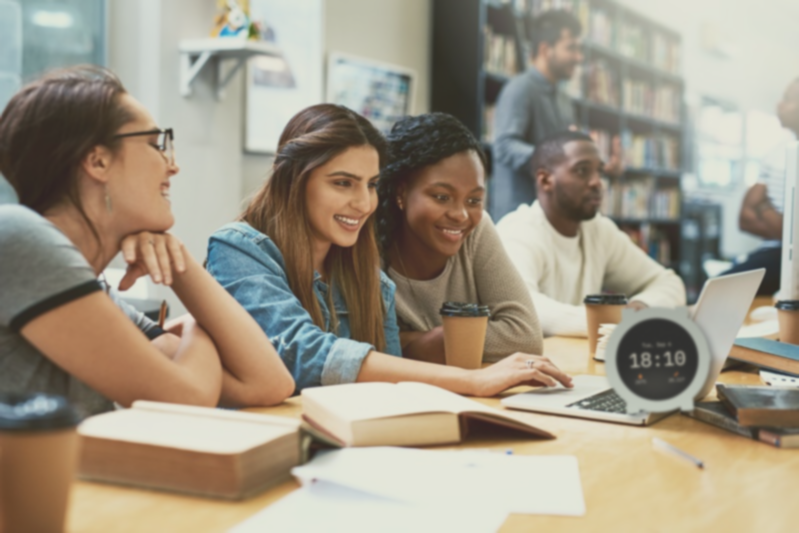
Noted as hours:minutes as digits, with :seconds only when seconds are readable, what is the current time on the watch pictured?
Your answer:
18:10
